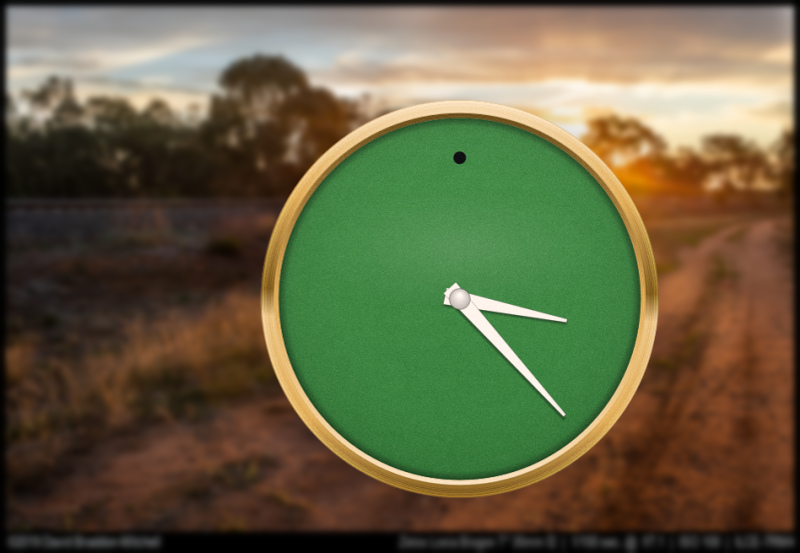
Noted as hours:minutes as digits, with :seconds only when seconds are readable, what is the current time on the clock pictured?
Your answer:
3:23
